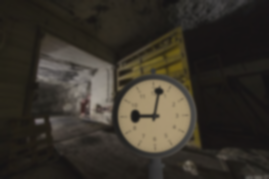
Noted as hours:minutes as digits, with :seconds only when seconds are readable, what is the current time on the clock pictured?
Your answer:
9:02
